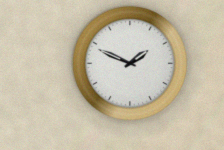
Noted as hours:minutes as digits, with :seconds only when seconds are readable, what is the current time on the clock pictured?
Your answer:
1:49
